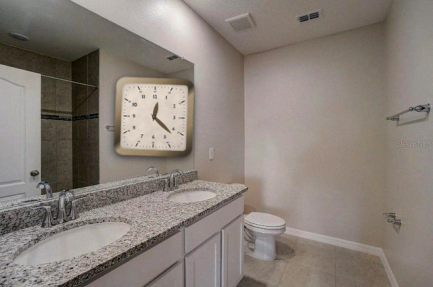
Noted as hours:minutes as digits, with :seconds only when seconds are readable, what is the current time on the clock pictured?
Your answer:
12:22
